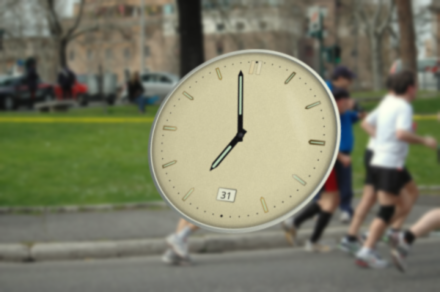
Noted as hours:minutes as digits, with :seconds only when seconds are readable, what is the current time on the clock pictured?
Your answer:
6:58
